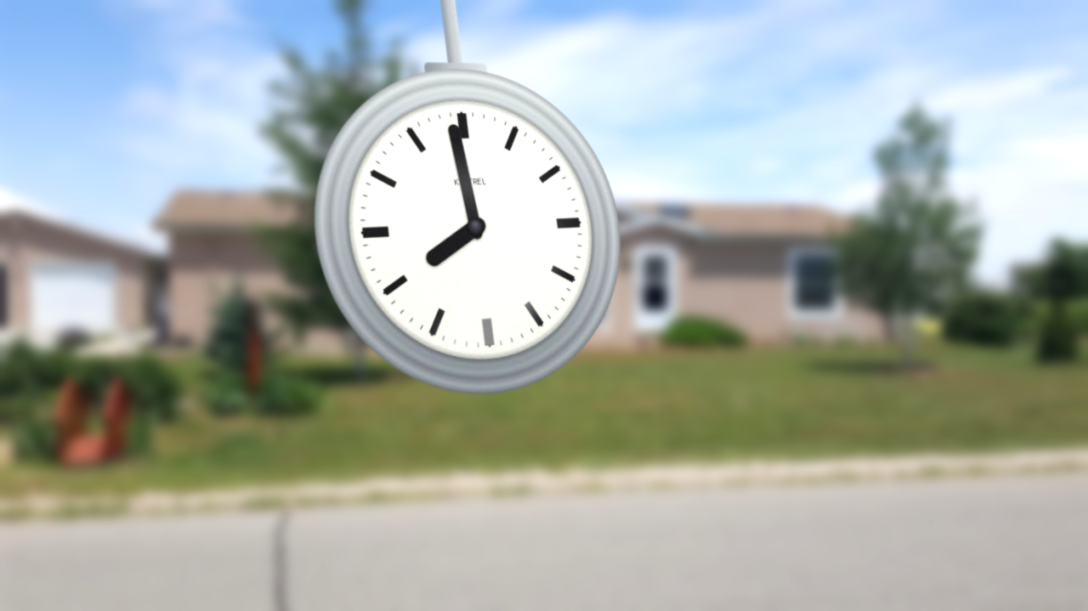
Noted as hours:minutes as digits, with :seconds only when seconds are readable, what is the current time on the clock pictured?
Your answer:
7:59
